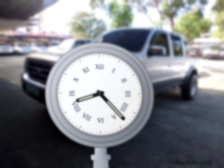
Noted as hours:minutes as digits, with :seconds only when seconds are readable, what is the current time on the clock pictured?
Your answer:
8:23
